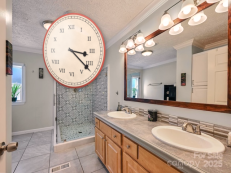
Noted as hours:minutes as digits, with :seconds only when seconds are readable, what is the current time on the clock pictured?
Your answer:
3:22
